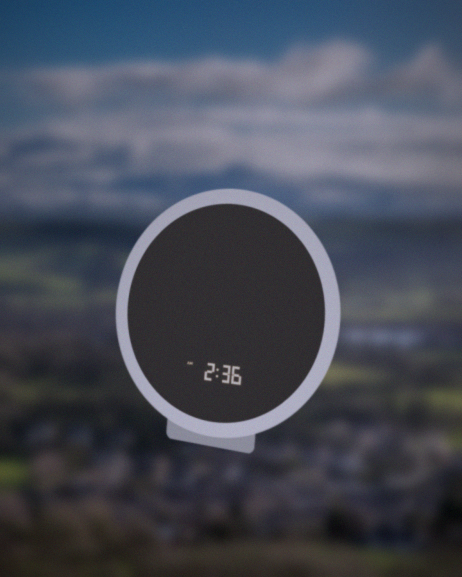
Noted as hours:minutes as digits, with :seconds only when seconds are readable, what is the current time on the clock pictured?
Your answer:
2:36
